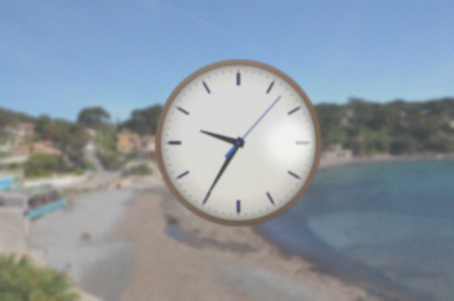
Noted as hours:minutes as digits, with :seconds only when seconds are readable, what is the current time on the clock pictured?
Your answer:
9:35:07
